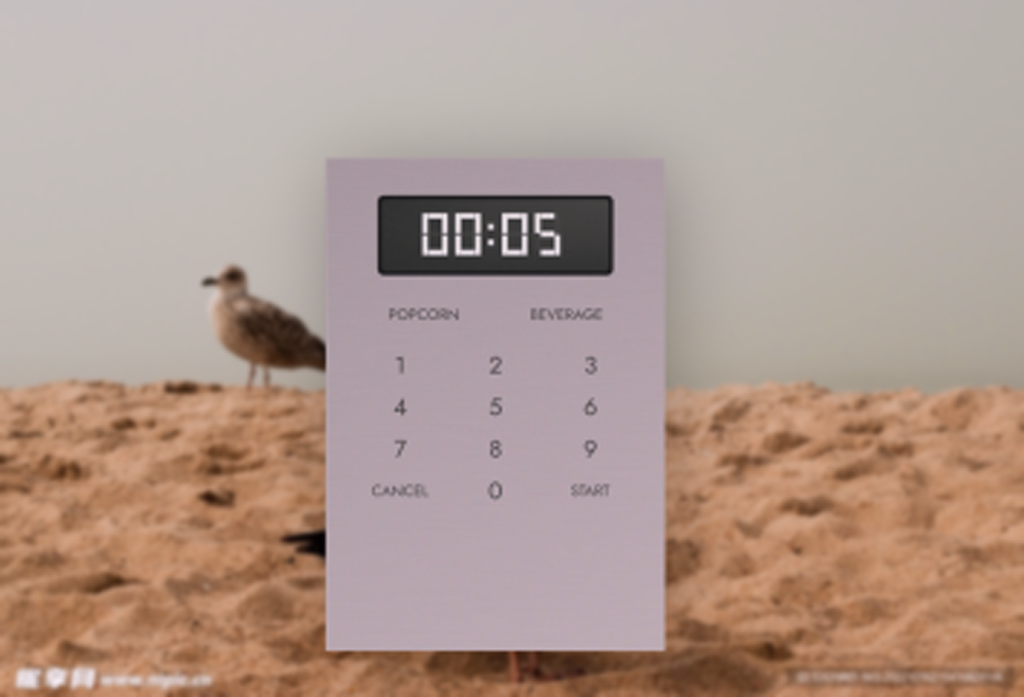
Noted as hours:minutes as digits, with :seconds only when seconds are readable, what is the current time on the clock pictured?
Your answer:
0:05
